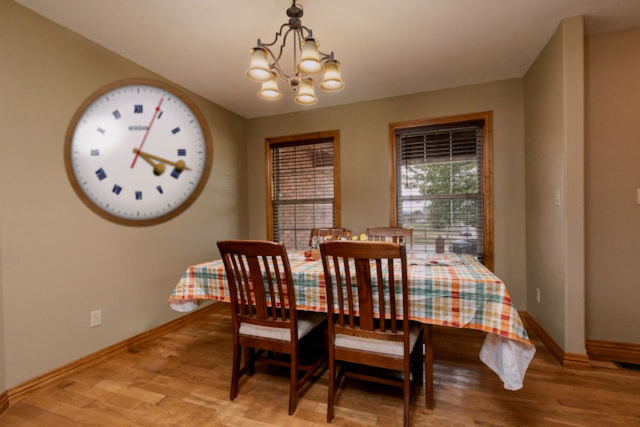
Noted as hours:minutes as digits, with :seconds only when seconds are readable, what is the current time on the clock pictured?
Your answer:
4:18:04
